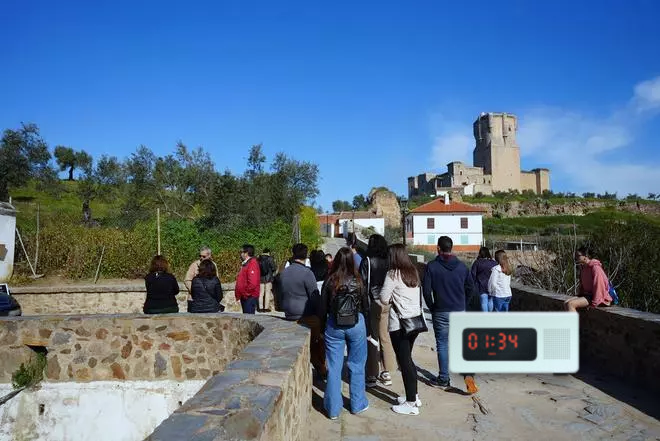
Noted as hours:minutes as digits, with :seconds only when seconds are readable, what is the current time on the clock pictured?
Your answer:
1:34
